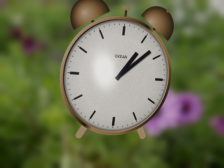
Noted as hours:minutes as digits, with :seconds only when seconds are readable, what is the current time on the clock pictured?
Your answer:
1:08
